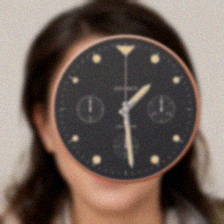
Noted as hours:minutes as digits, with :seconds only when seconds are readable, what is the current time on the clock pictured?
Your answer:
1:29
